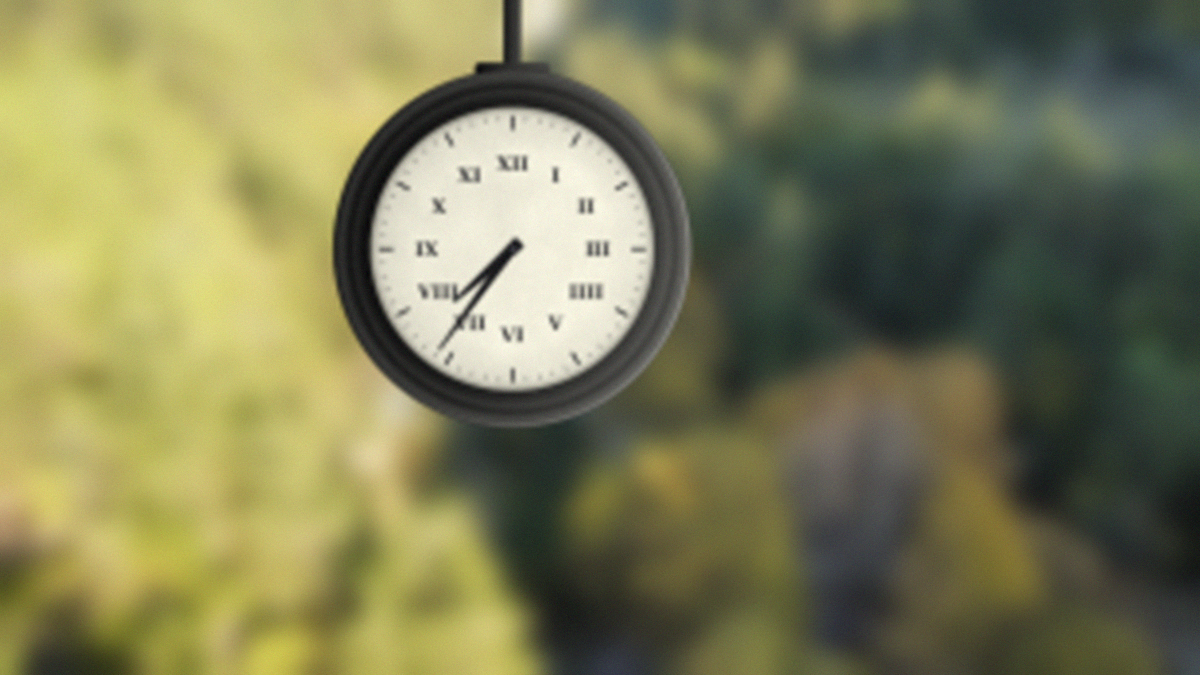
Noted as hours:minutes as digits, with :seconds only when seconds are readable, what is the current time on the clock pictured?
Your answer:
7:36
